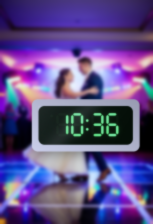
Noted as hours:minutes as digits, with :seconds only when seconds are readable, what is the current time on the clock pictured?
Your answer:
10:36
